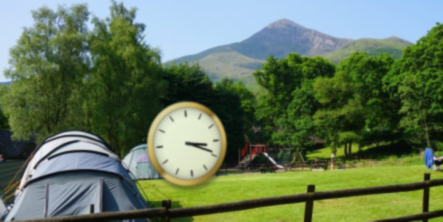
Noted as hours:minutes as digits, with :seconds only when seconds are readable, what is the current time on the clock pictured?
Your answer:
3:19
